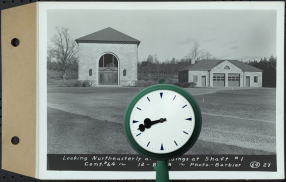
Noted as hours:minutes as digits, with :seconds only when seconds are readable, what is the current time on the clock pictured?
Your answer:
8:42
